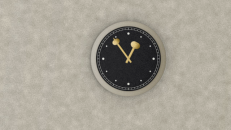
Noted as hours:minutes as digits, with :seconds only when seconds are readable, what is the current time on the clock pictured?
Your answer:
12:54
